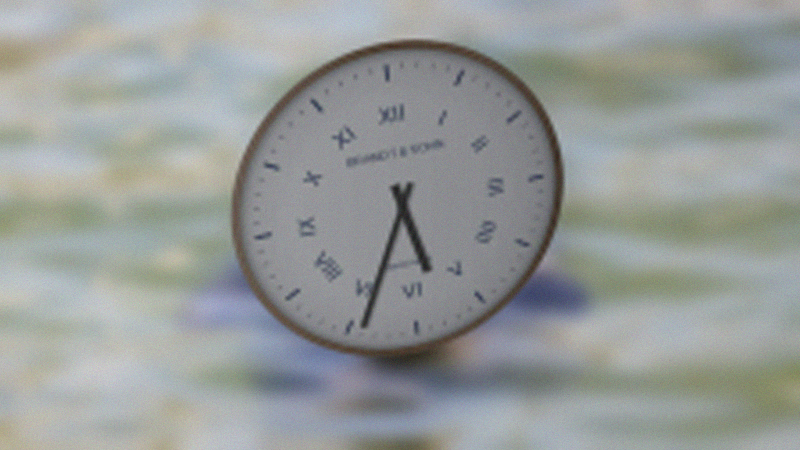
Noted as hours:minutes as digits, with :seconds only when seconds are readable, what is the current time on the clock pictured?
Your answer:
5:34
